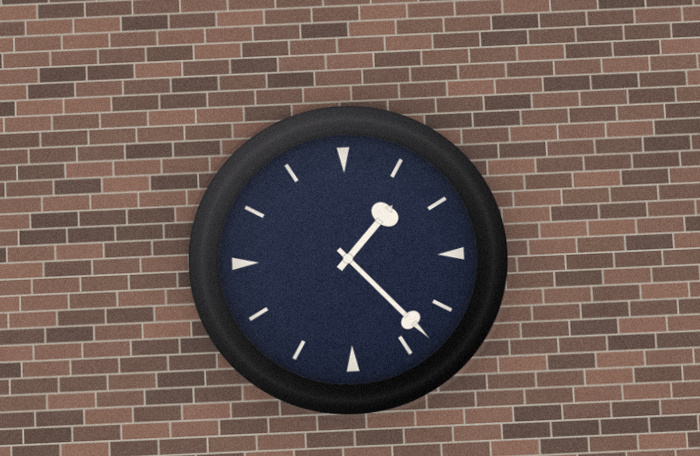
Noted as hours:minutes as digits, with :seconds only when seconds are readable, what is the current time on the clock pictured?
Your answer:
1:23
